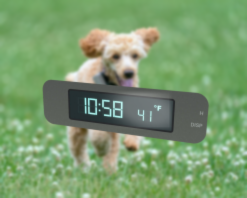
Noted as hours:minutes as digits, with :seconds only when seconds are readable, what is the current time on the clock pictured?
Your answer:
10:58
